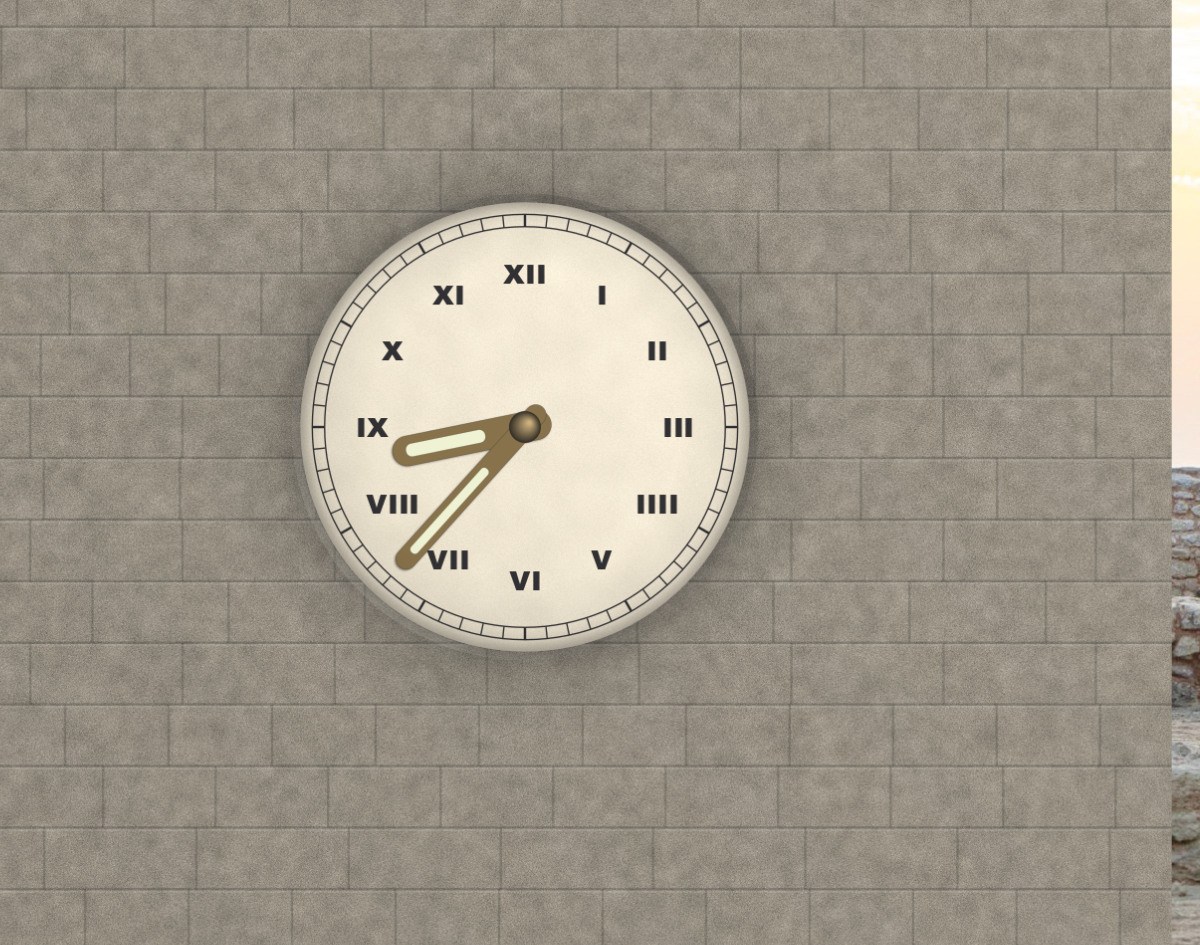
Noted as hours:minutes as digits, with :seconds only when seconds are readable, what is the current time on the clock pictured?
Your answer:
8:37
